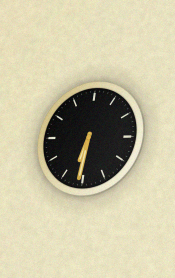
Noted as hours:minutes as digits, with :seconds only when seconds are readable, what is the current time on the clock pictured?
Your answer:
6:31
